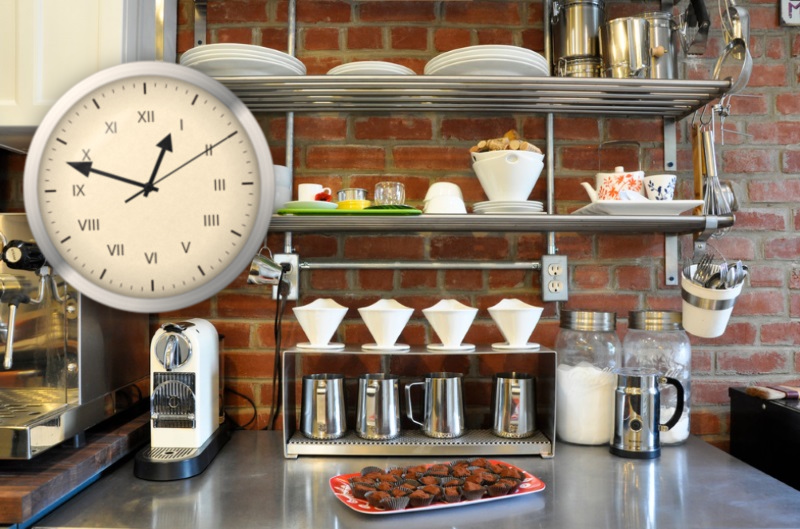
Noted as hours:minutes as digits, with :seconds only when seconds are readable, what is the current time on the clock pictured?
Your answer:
12:48:10
